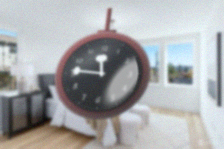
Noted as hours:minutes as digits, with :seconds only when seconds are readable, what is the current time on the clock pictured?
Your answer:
11:46
